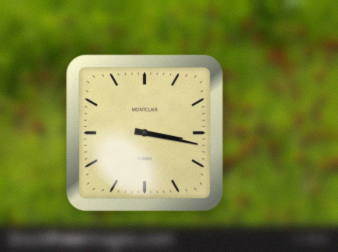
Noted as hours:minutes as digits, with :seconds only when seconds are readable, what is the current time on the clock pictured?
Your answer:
3:17
